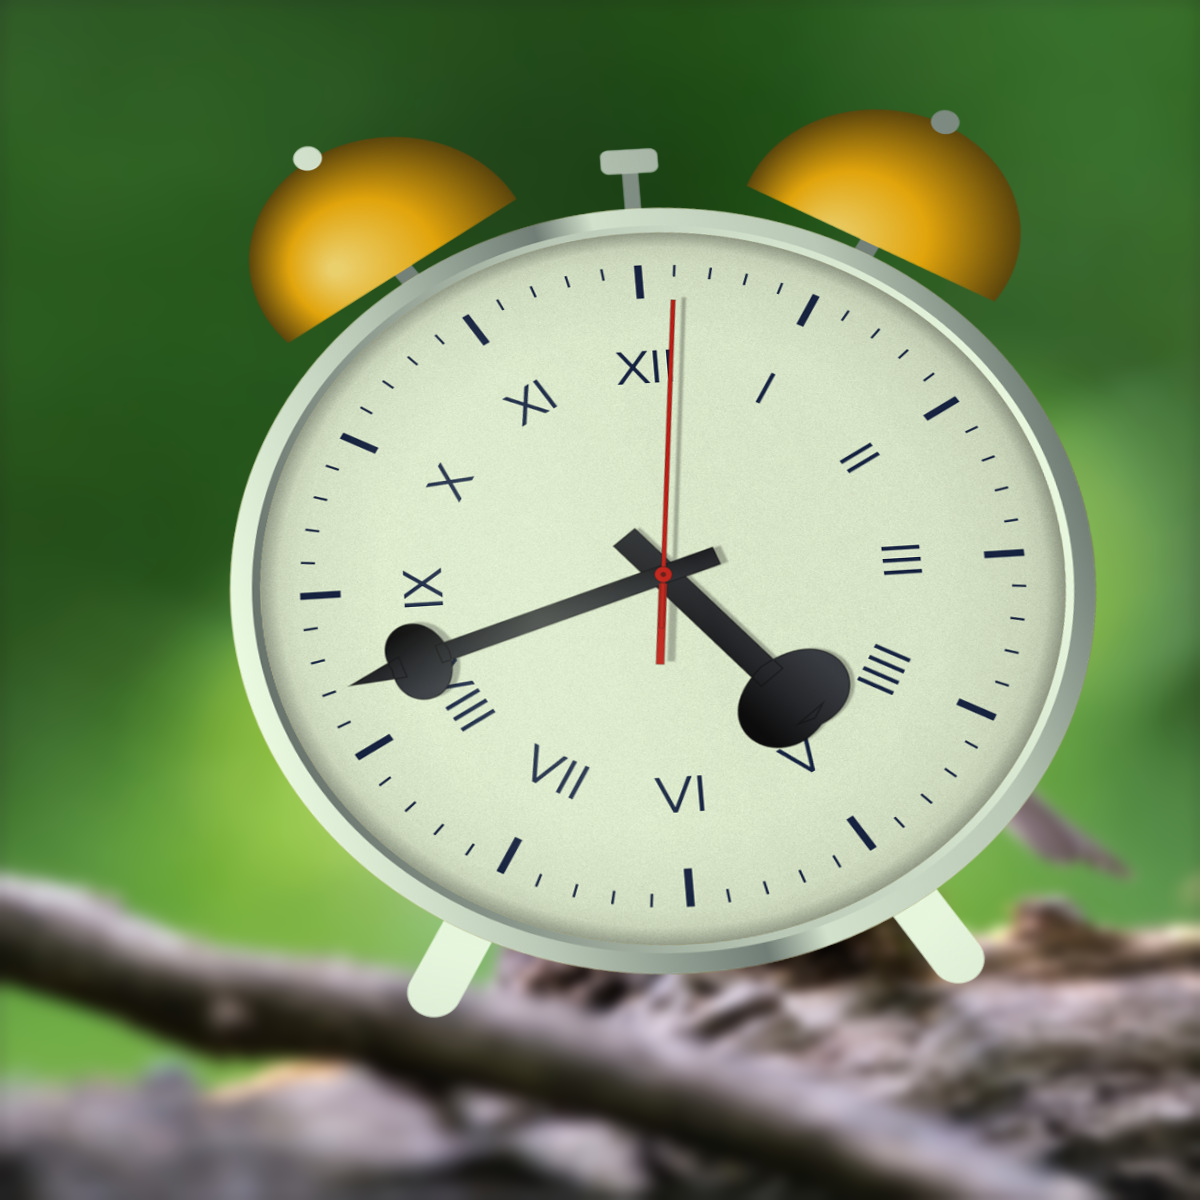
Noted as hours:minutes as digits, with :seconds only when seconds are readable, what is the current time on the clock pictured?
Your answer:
4:42:01
